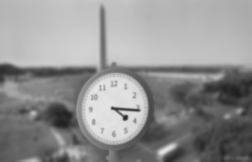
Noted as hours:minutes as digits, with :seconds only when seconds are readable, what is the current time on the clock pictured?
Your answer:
4:16
